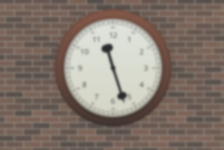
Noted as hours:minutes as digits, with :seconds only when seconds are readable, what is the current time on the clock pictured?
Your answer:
11:27
